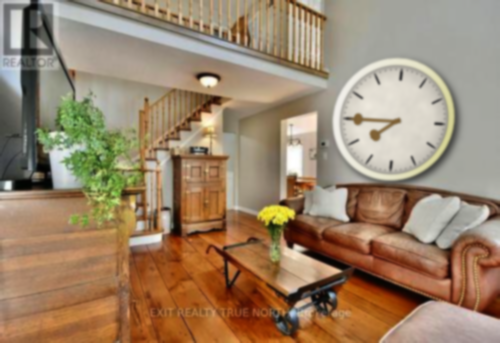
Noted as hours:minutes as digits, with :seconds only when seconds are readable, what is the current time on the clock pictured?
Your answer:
7:45
